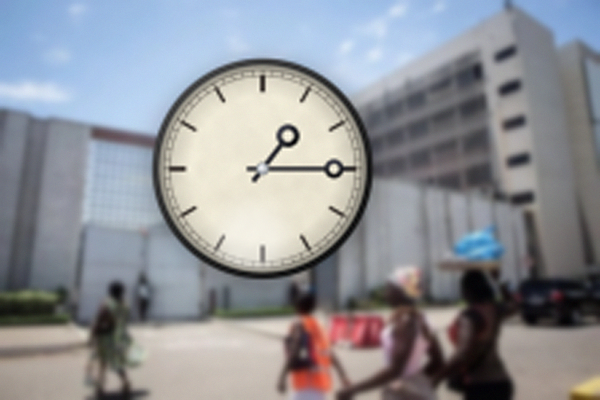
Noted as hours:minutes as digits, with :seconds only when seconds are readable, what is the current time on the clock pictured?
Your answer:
1:15
